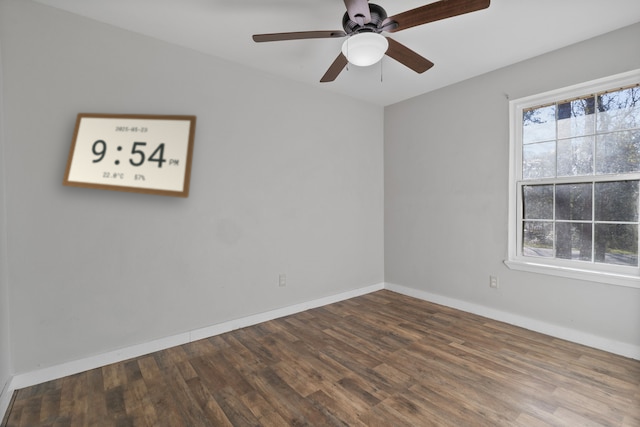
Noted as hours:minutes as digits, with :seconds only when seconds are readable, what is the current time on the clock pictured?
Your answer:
9:54
